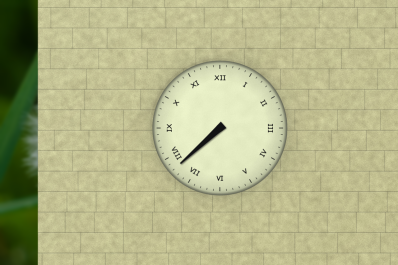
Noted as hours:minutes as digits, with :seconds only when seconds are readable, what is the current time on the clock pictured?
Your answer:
7:38
